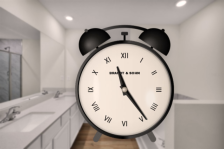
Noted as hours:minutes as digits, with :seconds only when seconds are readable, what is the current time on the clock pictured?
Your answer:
11:24
